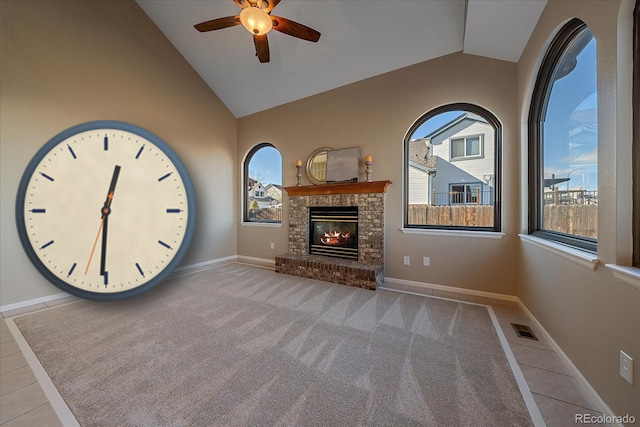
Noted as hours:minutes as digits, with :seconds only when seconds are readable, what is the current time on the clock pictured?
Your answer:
12:30:33
